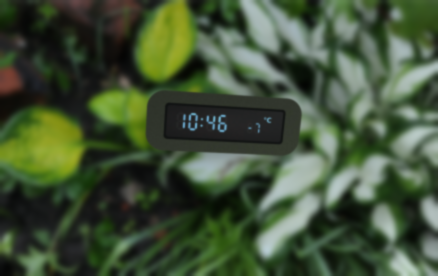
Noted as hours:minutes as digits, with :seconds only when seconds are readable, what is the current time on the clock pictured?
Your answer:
10:46
